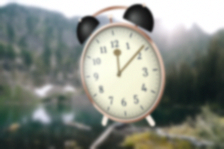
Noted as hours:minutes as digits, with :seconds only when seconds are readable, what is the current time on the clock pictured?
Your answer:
12:09
